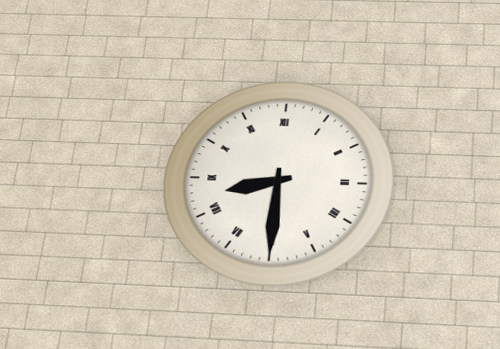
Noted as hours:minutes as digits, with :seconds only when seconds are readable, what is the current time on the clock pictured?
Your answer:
8:30
